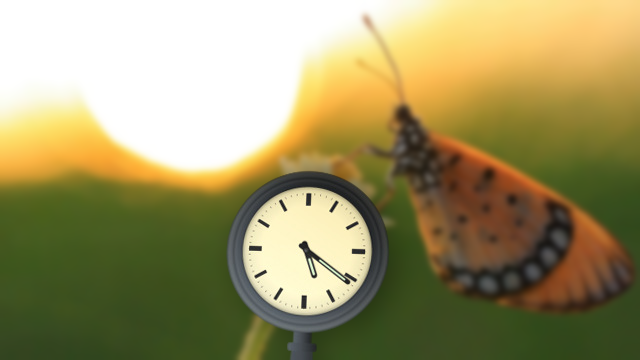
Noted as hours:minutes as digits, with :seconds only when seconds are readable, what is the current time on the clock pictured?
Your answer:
5:21
